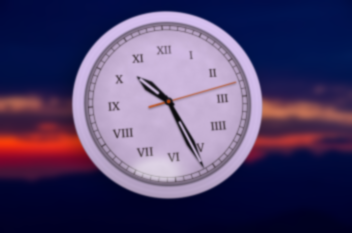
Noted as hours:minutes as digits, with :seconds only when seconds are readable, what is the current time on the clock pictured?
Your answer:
10:26:13
